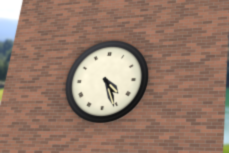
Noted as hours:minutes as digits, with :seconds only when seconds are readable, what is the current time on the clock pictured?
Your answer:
4:26
